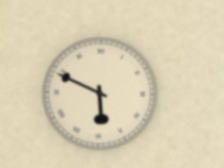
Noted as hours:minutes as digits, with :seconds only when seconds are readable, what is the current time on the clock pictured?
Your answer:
5:49
